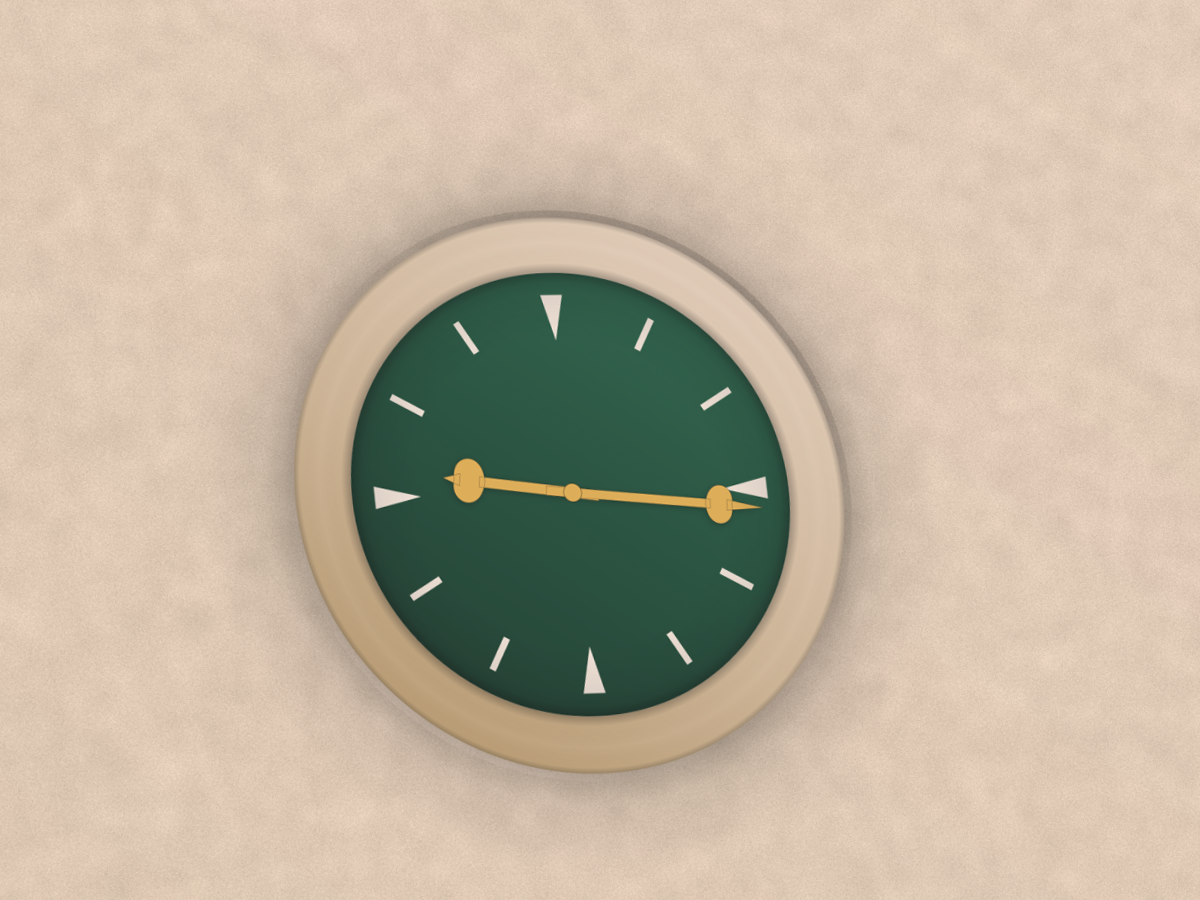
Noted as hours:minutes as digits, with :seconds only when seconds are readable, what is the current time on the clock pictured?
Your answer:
9:16
